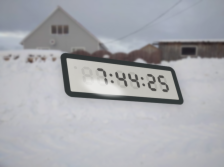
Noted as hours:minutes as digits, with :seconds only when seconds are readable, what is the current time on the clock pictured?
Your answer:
7:44:25
